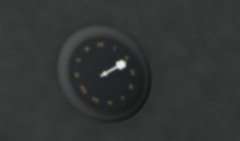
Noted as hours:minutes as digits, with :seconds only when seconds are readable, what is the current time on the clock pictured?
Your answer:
2:11
